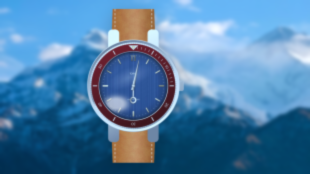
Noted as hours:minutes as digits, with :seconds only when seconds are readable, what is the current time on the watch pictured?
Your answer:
6:02
